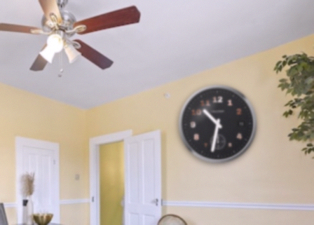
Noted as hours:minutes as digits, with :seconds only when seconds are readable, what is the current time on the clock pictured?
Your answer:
10:32
